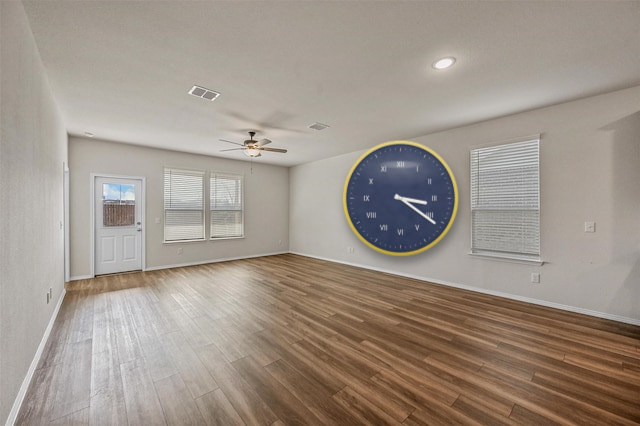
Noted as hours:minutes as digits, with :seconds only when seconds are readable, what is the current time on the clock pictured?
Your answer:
3:21
